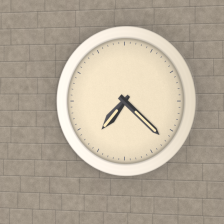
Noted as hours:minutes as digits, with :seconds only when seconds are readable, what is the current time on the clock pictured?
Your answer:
7:22
